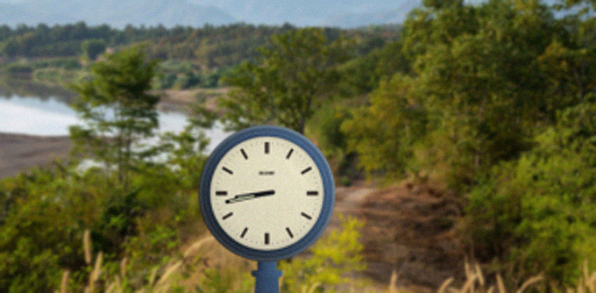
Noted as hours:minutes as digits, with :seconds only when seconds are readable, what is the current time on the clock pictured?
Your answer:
8:43
